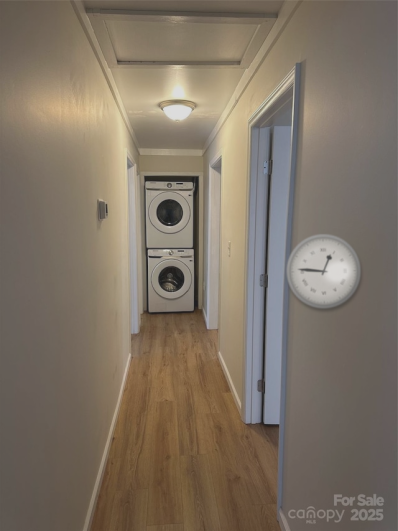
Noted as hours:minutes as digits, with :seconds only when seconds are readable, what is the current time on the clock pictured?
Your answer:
12:46
